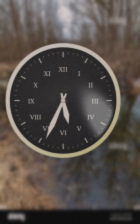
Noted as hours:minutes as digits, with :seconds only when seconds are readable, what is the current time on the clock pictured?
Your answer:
5:34
